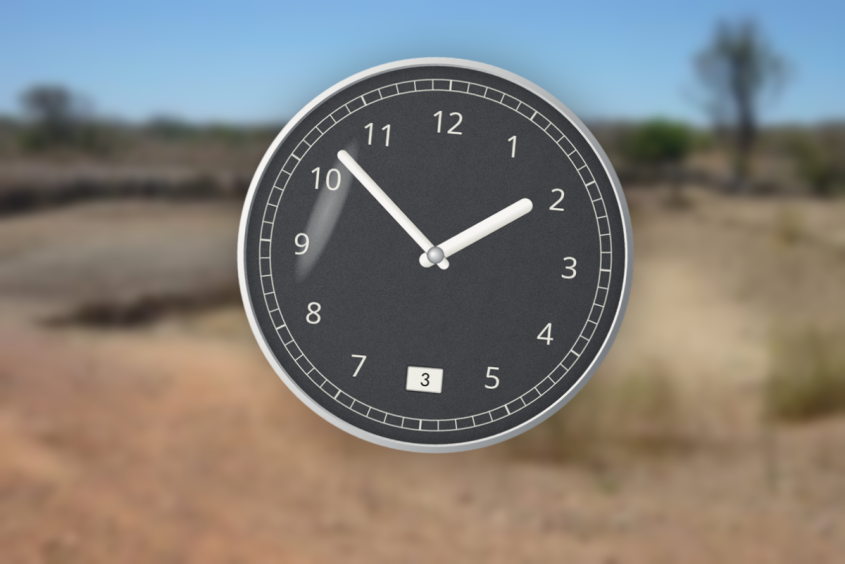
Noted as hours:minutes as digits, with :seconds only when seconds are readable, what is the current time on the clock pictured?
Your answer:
1:52
